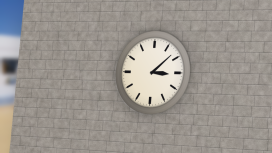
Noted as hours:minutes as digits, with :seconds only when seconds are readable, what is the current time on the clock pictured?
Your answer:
3:08
